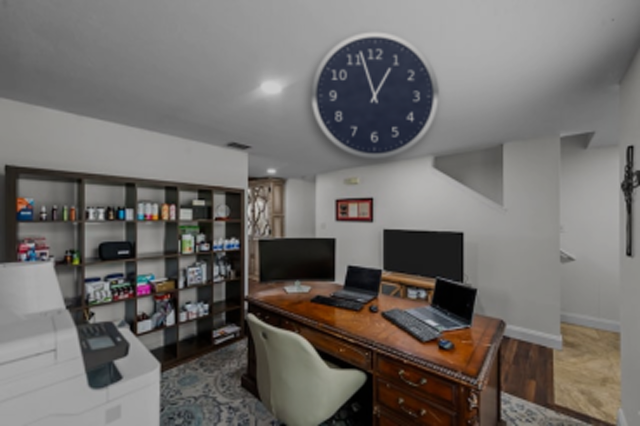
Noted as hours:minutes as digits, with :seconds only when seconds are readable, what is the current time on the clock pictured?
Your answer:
12:57
